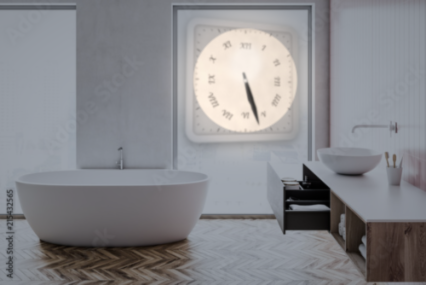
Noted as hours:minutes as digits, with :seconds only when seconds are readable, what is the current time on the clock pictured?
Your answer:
5:27
